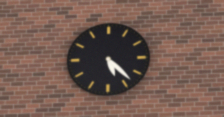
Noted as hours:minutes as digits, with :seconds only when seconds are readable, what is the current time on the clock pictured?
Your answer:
5:23
